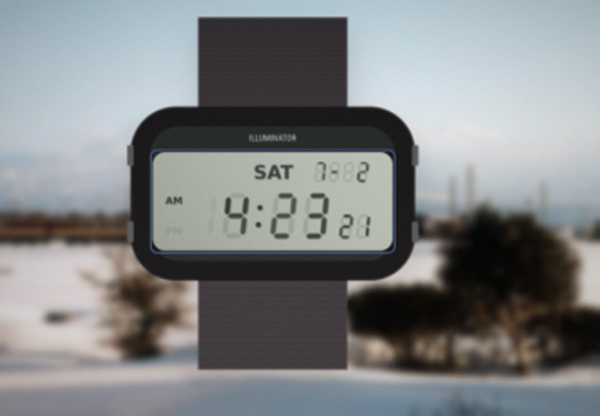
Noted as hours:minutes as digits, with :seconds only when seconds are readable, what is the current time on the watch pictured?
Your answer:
4:23:21
